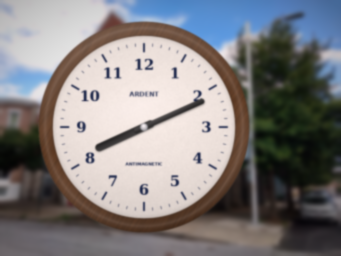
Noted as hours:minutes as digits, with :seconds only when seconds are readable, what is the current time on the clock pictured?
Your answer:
8:11
